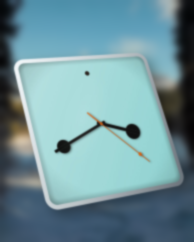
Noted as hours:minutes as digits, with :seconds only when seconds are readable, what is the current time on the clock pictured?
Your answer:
3:41:23
